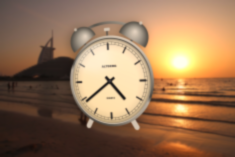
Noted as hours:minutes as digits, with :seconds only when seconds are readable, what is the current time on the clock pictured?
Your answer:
4:39
